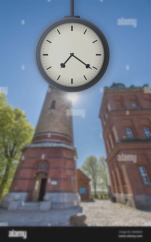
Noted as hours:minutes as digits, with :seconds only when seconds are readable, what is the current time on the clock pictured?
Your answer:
7:21
